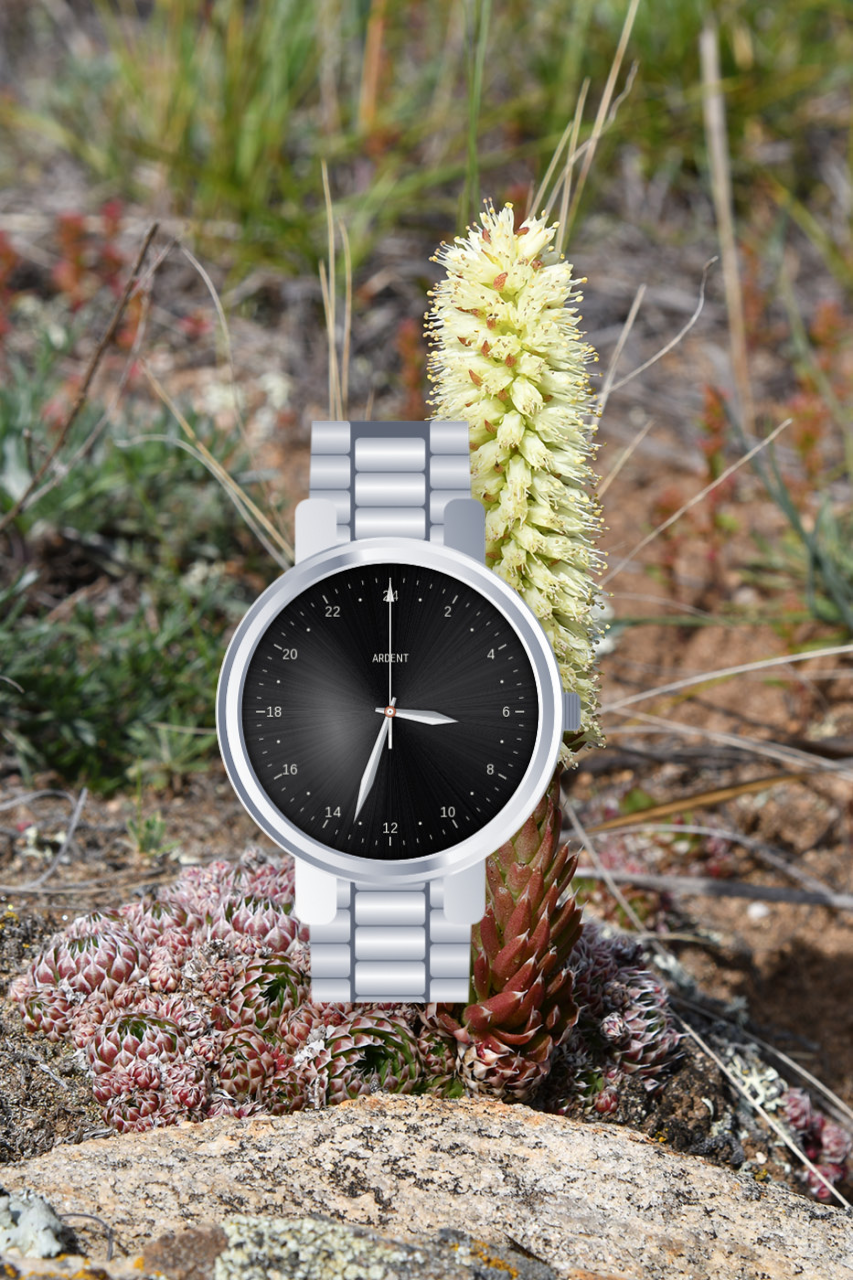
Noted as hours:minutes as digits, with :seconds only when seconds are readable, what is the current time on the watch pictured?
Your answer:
6:33:00
